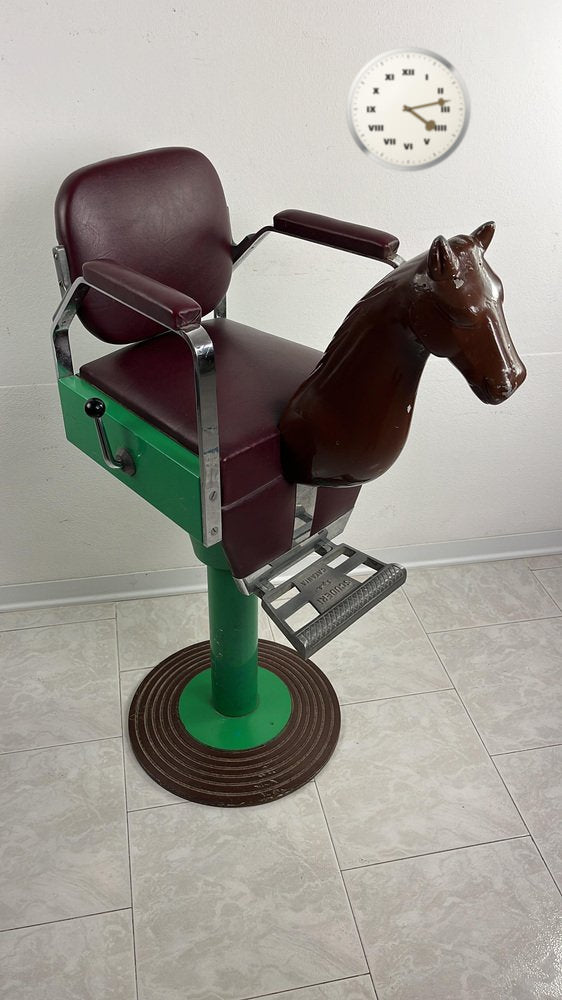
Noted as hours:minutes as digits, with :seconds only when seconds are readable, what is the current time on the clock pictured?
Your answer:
4:13
